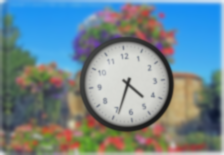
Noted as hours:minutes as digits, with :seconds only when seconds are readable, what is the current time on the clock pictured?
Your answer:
4:34
